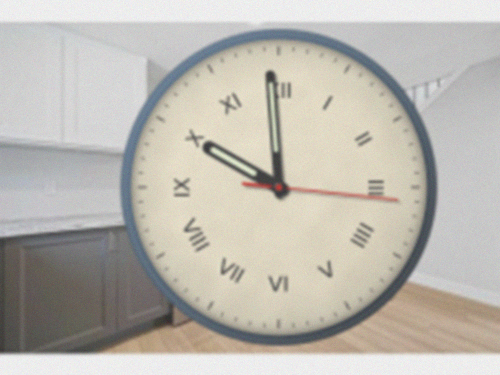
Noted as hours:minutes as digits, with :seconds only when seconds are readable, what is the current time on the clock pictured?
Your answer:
9:59:16
